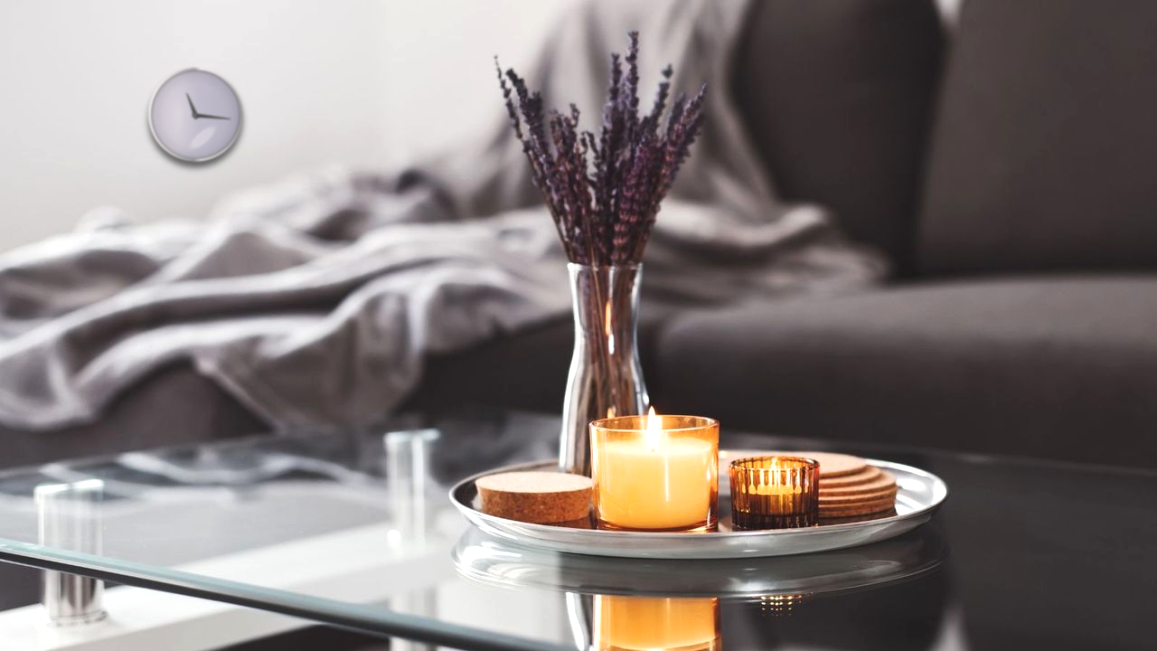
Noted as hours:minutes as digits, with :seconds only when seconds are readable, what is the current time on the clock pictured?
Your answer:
11:16
